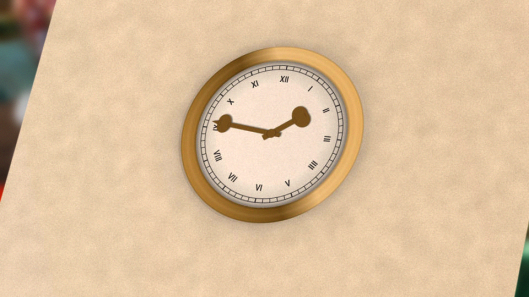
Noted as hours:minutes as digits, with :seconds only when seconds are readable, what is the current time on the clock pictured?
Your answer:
1:46
